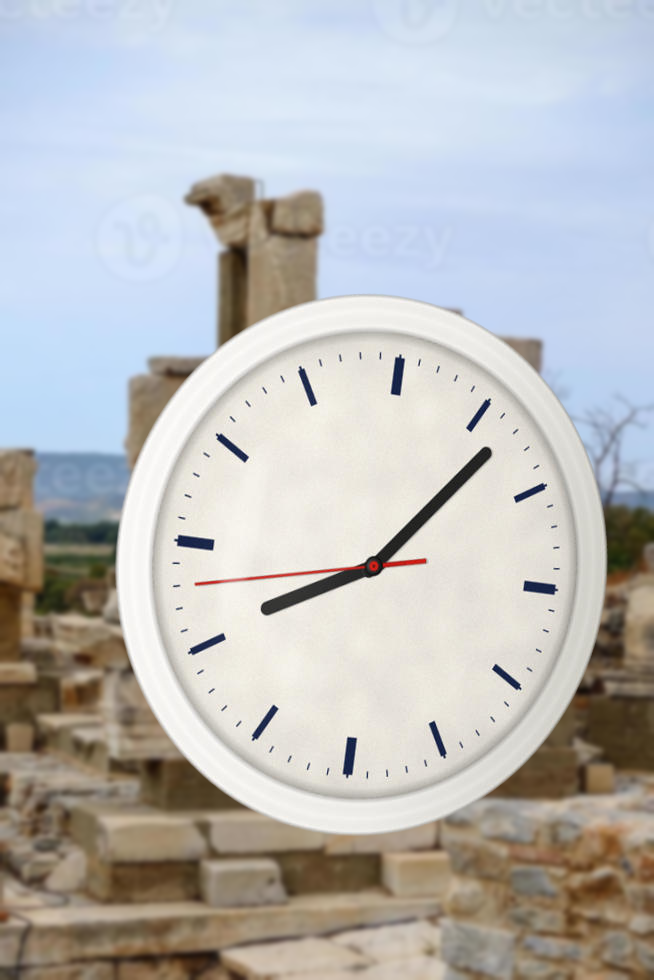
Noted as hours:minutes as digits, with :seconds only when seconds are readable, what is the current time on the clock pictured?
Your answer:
8:06:43
